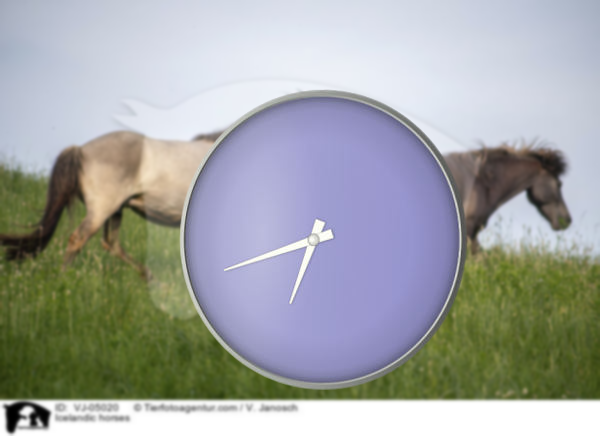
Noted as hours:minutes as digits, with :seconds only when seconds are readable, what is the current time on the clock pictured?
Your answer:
6:42
